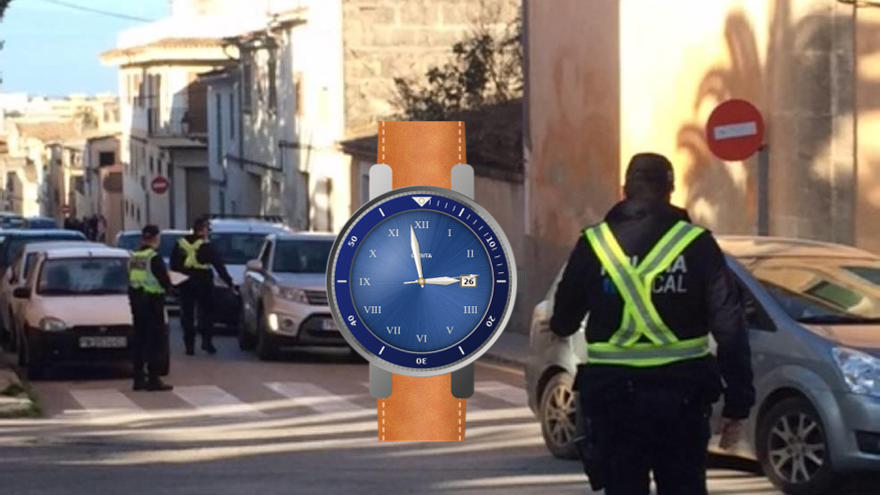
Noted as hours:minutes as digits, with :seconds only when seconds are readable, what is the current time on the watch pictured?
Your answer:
2:58:14
